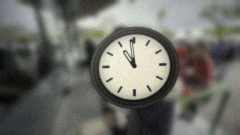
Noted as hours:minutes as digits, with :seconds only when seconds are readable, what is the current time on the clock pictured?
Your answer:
10:59
